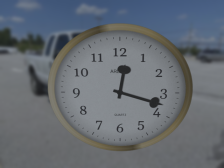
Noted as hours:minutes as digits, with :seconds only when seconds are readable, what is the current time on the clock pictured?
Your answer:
12:18
